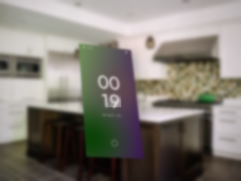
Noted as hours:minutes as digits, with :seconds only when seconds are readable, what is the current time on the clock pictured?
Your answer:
0:19
